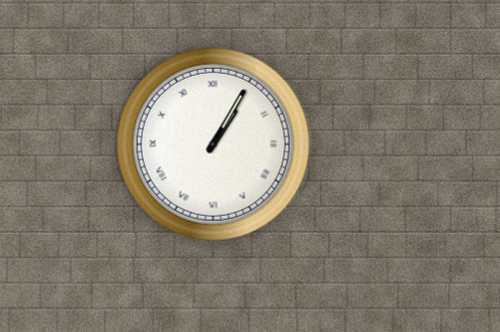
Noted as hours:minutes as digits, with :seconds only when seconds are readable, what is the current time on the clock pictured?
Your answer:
1:05
